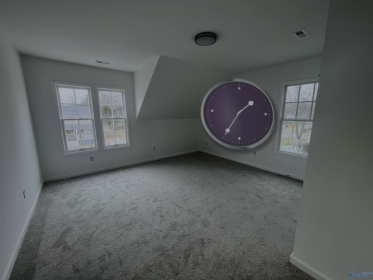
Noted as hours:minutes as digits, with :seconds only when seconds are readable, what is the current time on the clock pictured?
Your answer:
1:35
